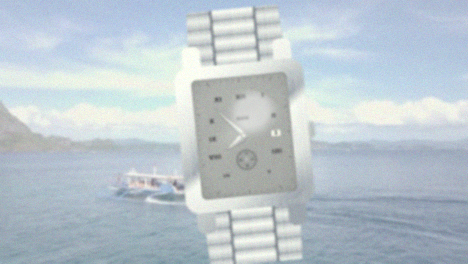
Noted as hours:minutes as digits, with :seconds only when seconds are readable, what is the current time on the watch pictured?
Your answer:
7:53
